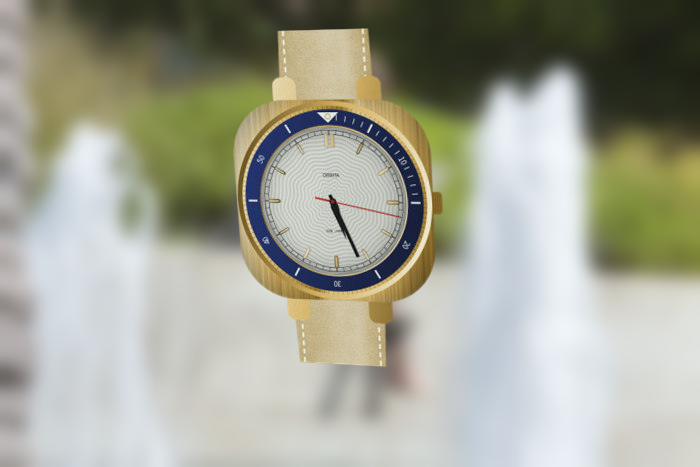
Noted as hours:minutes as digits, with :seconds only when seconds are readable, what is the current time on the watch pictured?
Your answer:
5:26:17
